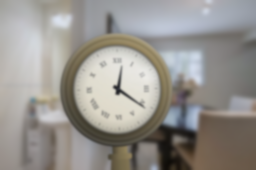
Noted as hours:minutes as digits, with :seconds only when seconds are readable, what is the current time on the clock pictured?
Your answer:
12:21
